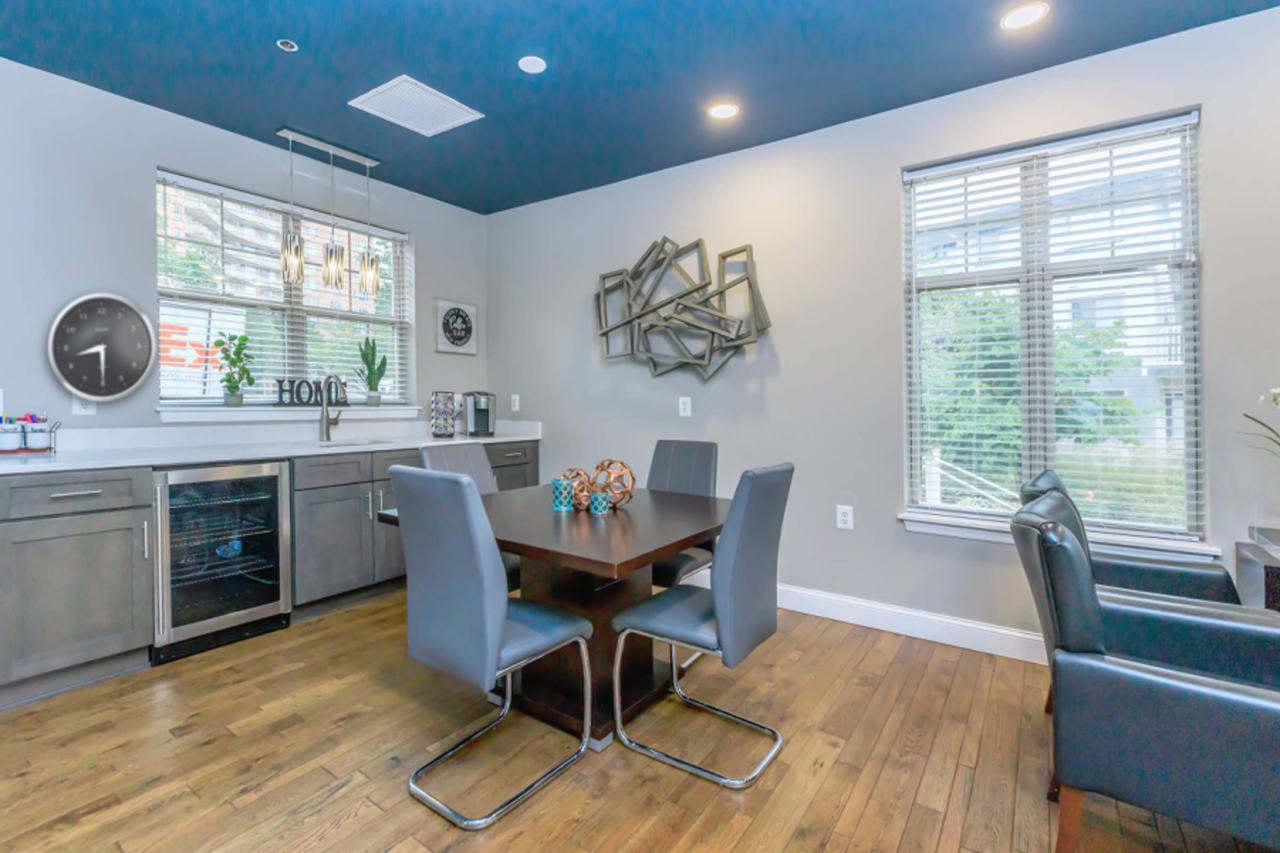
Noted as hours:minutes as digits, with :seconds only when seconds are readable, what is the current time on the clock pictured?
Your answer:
8:30
